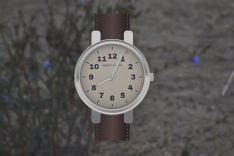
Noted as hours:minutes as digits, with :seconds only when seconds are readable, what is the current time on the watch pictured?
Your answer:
8:04
